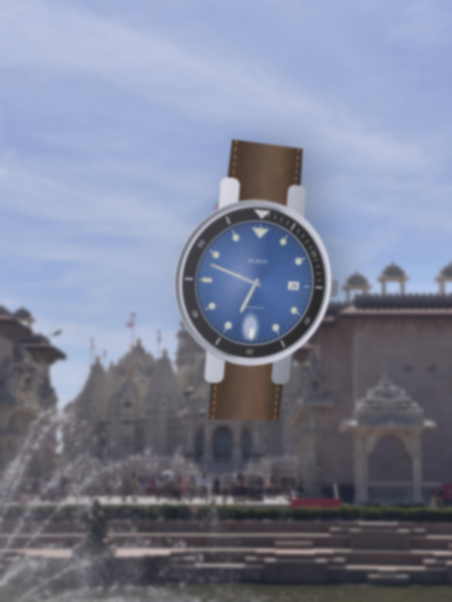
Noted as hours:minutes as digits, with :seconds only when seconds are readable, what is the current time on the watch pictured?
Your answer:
6:48
